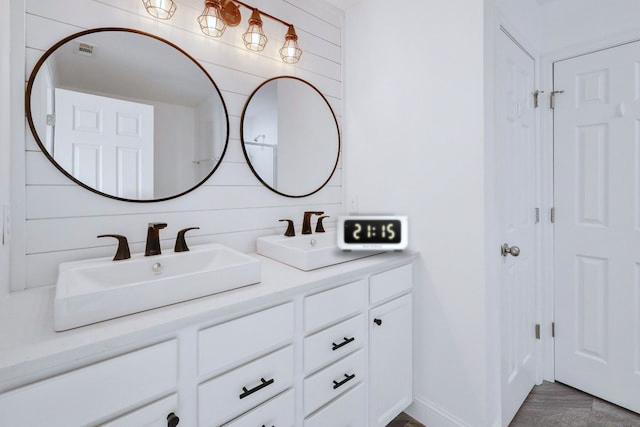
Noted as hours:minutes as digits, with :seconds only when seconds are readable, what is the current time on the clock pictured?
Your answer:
21:15
